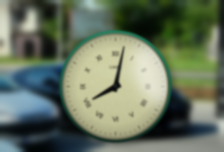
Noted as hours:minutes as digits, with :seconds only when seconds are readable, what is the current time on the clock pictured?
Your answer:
8:02
